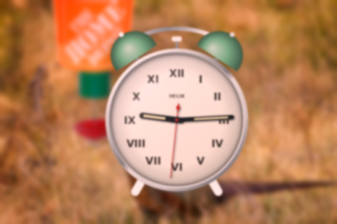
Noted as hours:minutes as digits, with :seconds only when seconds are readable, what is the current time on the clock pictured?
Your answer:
9:14:31
